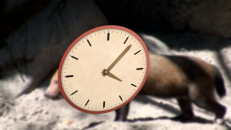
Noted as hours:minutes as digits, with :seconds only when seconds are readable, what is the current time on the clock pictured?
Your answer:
4:07
